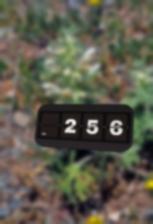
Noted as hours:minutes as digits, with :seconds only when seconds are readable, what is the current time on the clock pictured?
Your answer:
2:56
